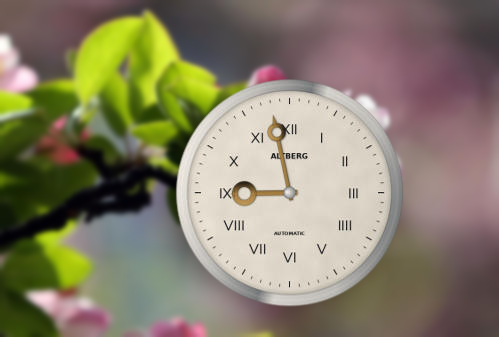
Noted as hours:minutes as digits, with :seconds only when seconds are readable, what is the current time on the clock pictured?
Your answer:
8:58
